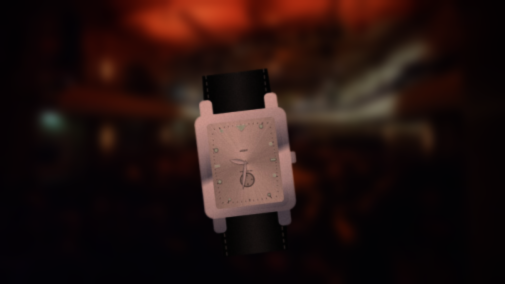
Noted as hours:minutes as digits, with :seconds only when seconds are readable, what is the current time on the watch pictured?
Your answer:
9:32
